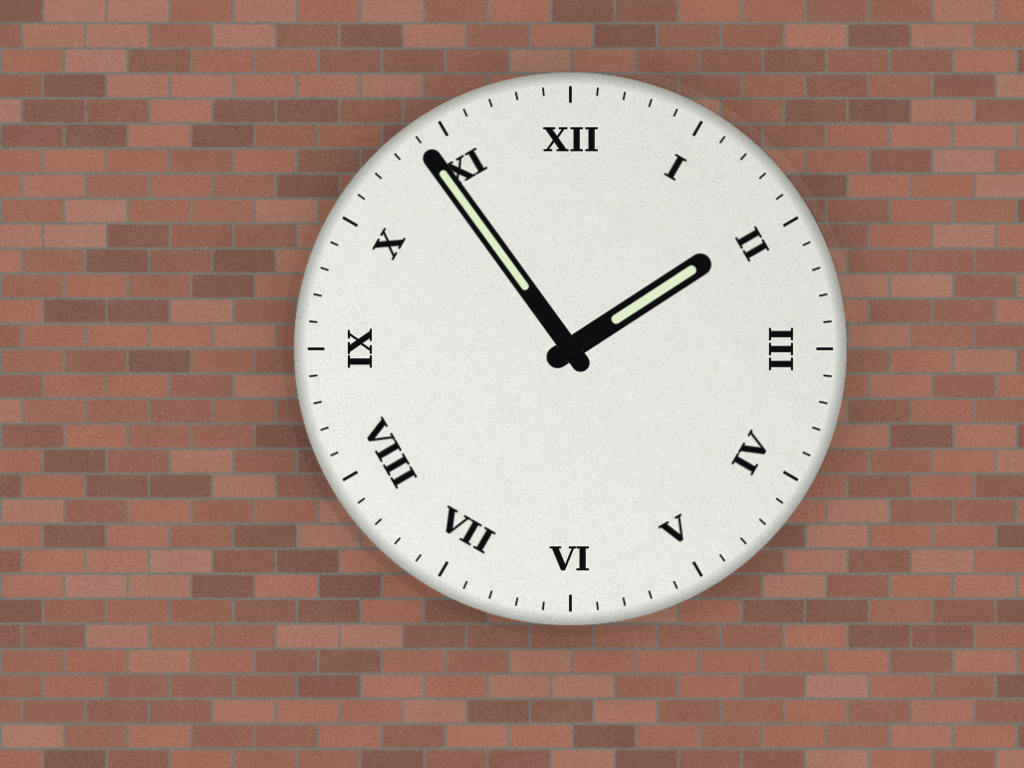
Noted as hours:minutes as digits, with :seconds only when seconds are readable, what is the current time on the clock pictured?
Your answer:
1:54
